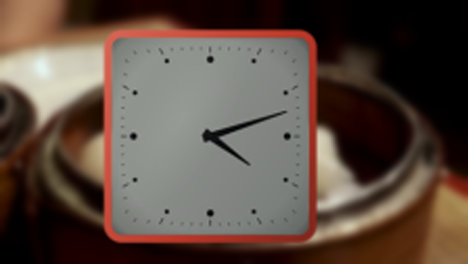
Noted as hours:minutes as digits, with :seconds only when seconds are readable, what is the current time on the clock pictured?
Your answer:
4:12
